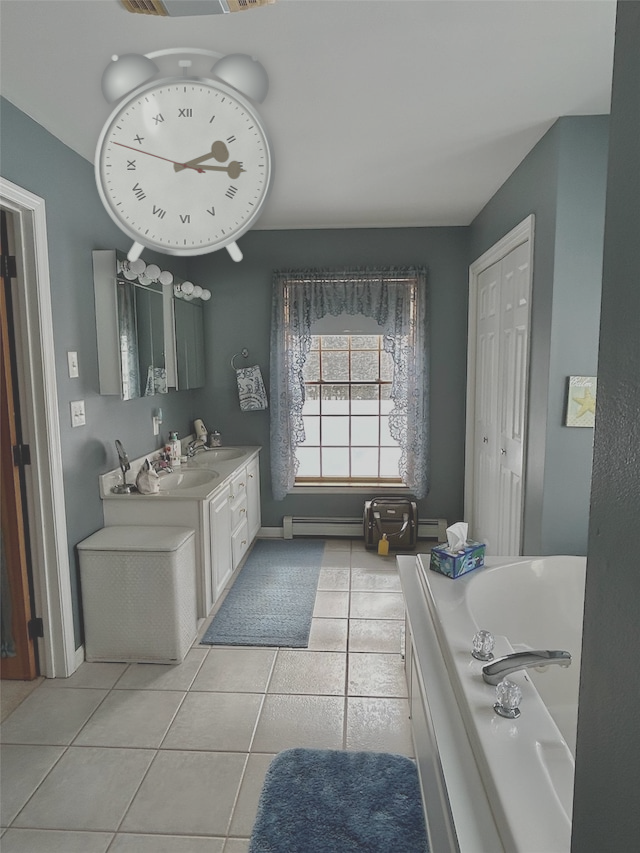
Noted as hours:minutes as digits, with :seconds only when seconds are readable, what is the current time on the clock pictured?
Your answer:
2:15:48
